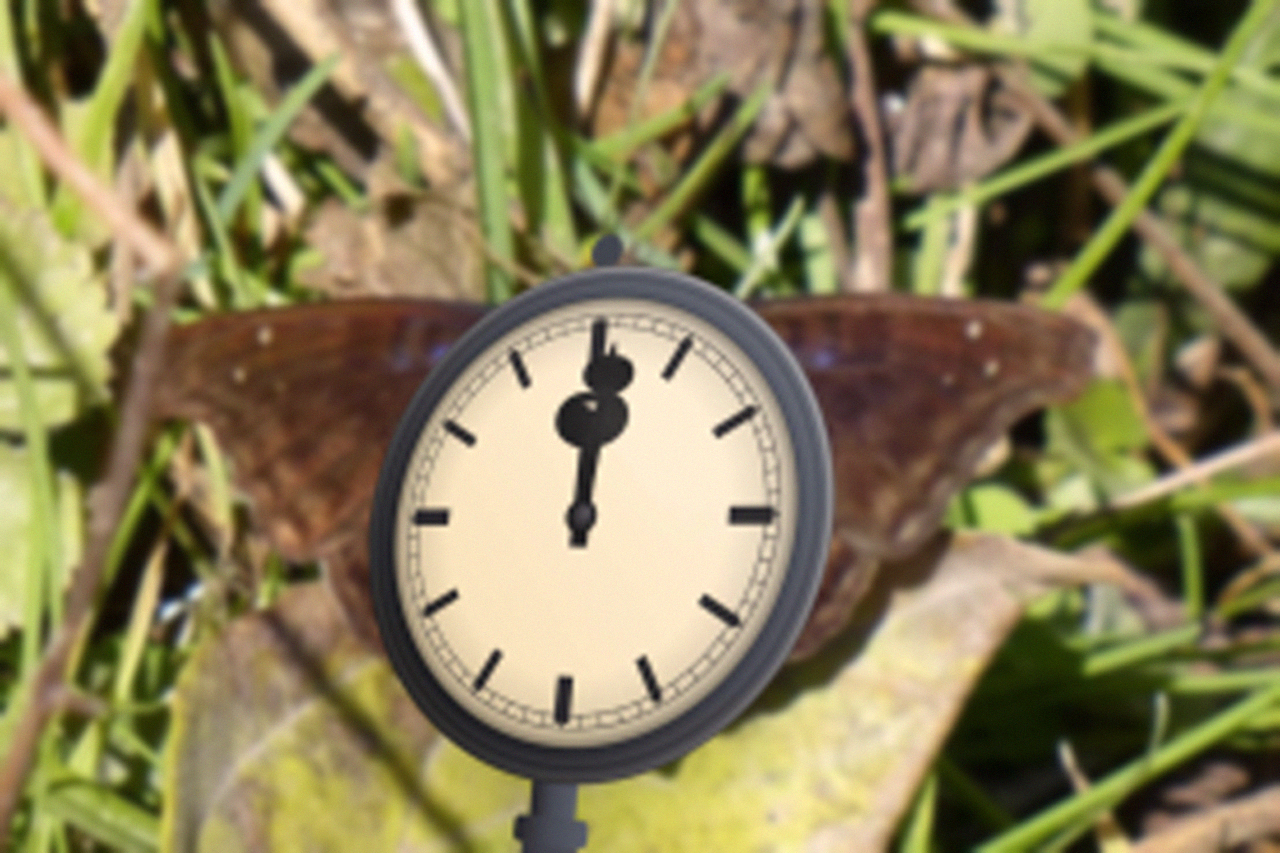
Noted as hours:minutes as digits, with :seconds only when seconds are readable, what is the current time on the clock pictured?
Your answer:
12:01
